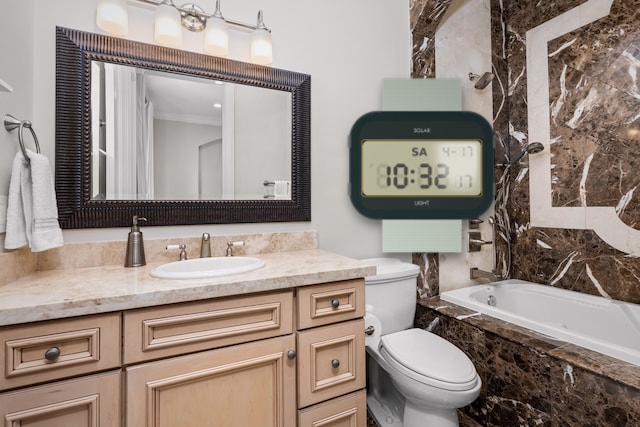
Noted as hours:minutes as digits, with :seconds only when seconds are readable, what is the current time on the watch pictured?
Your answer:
10:32:17
